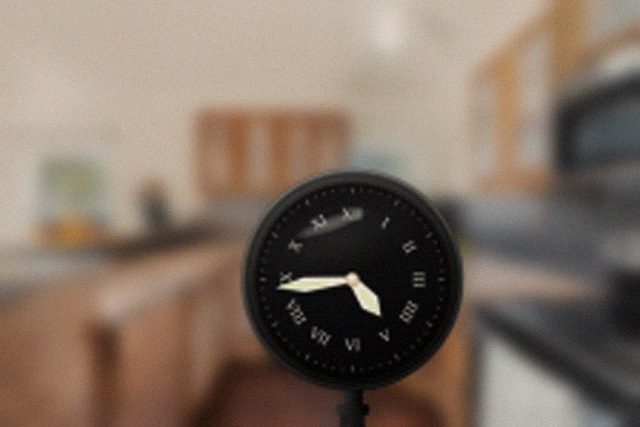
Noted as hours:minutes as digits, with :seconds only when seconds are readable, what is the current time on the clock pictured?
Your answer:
4:44
